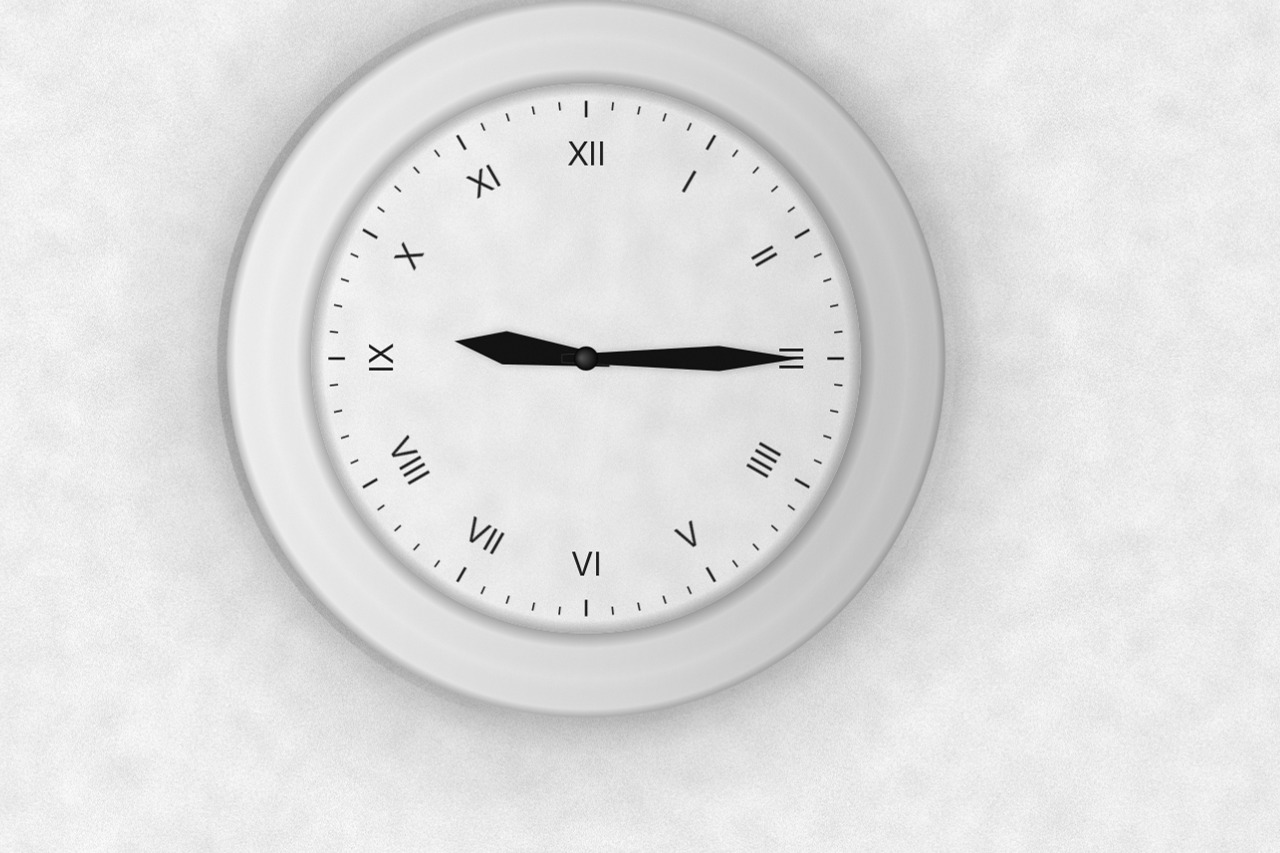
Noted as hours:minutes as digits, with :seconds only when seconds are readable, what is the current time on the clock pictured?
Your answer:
9:15
